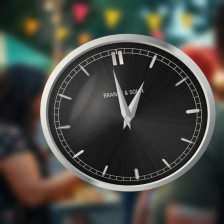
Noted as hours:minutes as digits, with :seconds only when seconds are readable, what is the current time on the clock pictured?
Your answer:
12:59
